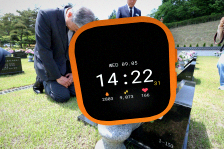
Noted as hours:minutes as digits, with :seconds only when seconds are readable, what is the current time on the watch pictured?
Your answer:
14:22
